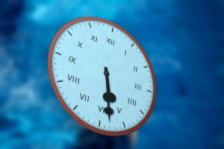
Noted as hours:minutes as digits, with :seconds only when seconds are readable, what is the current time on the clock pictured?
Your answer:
5:28
